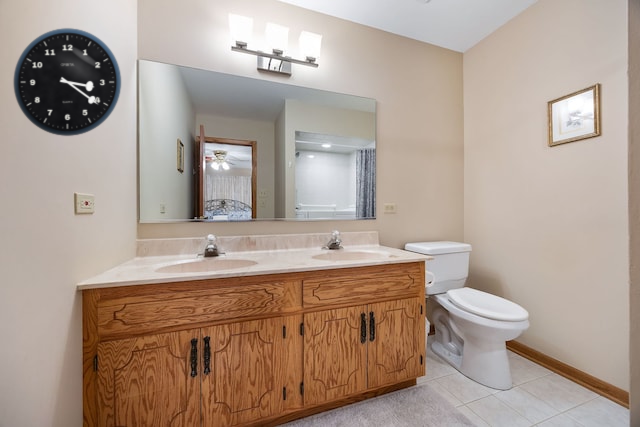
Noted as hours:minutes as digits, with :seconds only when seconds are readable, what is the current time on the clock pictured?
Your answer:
3:21
